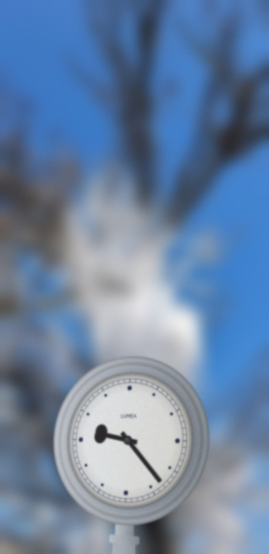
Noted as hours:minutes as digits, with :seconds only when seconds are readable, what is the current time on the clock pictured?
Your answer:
9:23
